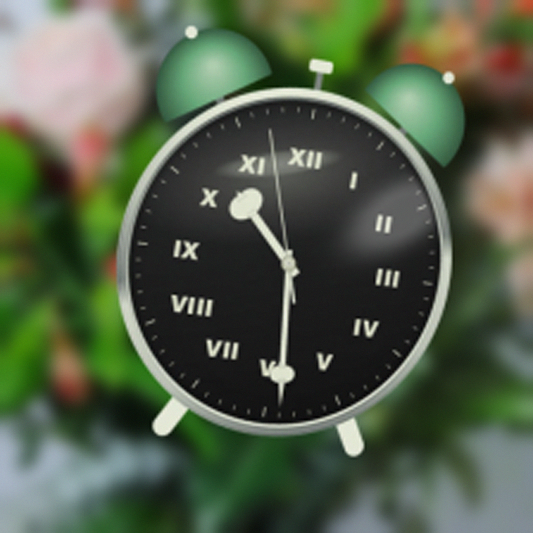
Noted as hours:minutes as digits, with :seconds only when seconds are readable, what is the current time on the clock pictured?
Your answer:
10:28:57
